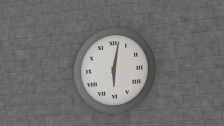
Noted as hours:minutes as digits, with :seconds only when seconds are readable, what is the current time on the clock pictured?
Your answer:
6:02
